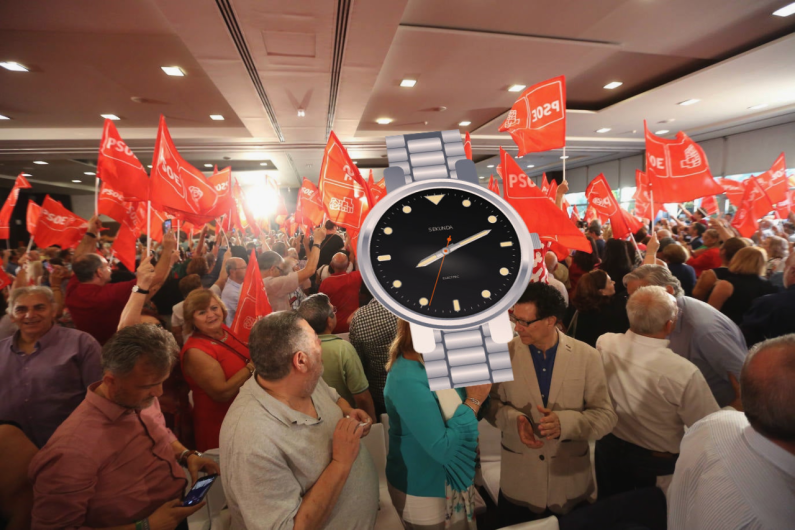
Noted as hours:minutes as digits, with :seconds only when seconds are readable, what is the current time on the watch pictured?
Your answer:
8:11:34
